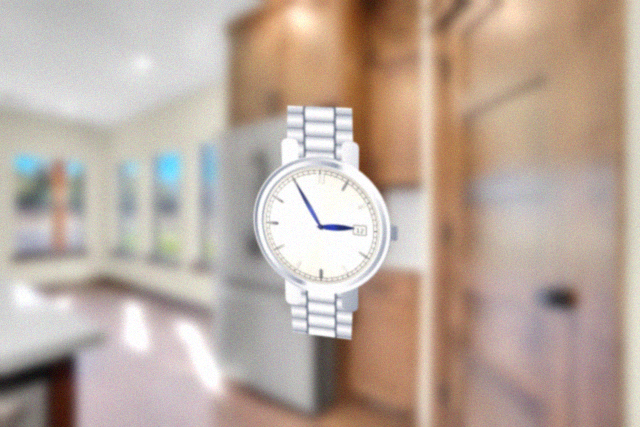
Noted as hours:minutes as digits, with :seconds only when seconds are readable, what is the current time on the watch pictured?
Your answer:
2:55
